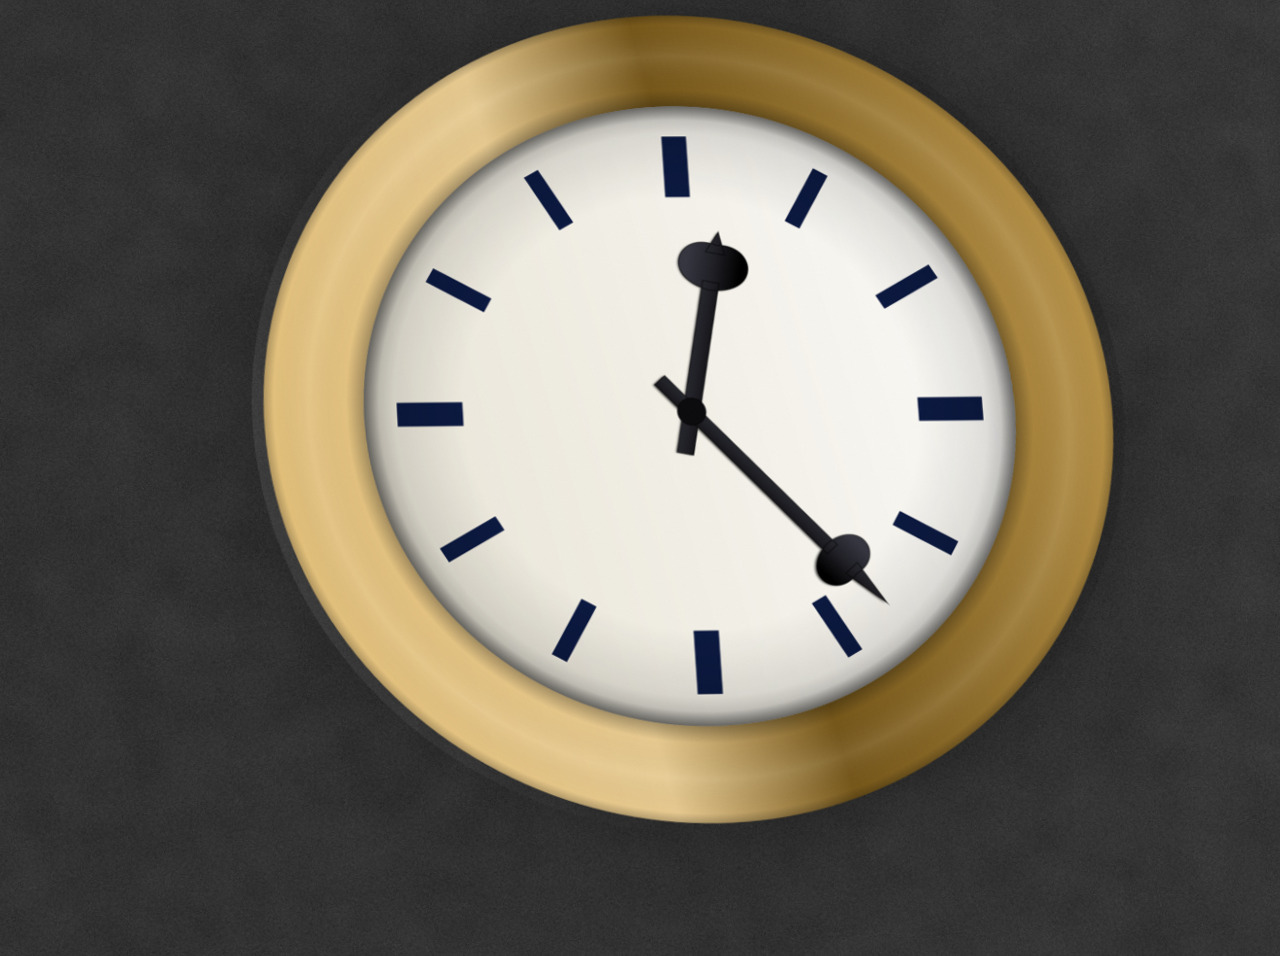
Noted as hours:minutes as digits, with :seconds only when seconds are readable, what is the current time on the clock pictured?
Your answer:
12:23
